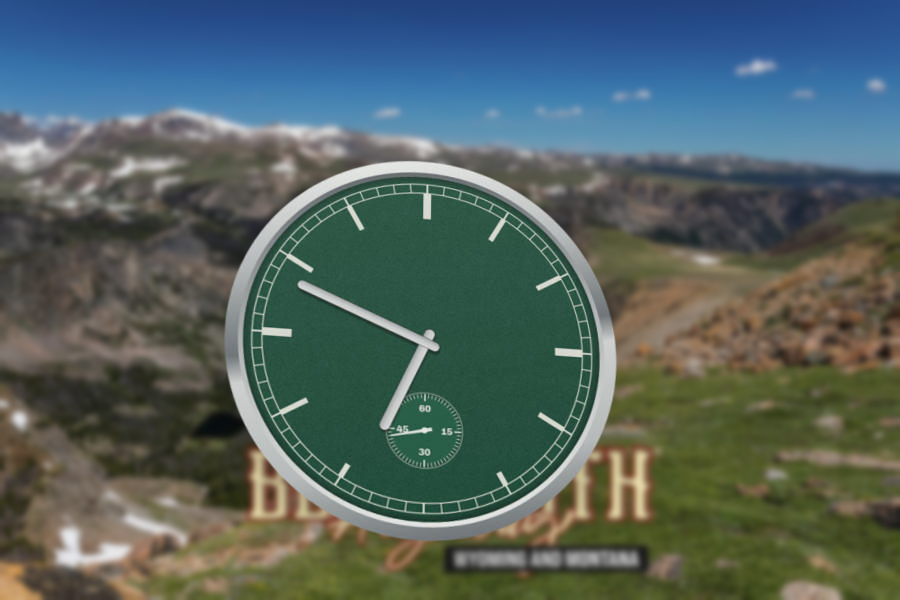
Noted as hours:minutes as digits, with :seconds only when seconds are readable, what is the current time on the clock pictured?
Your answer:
6:48:43
